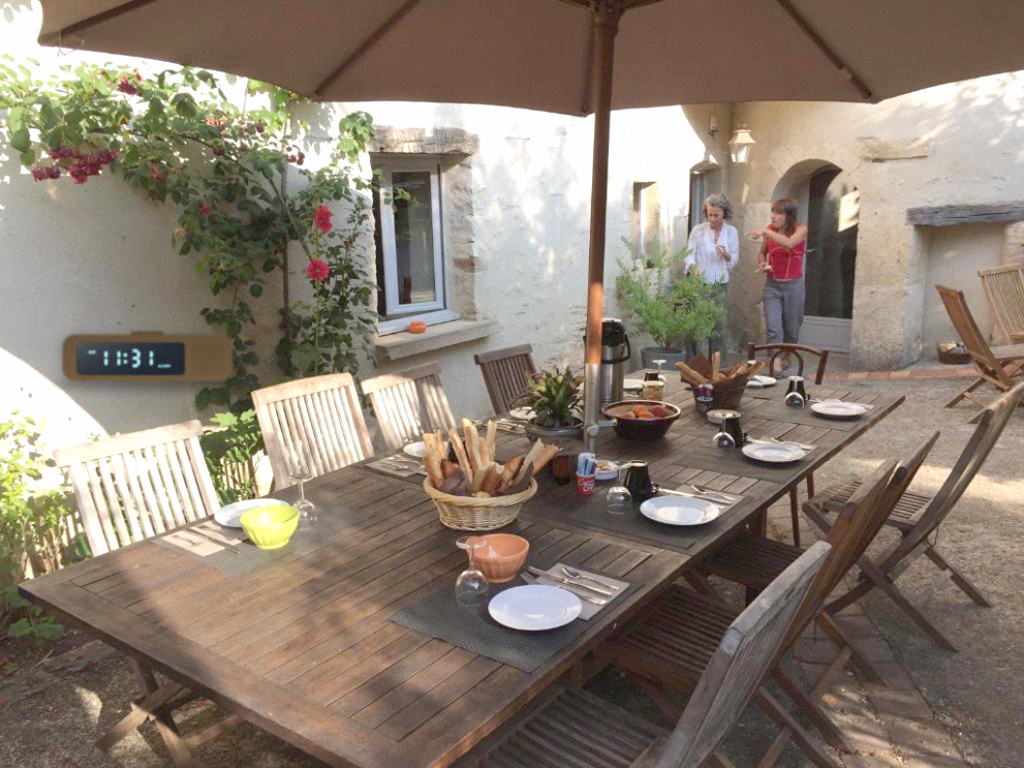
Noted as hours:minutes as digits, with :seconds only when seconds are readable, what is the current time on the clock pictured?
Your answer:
11:31
